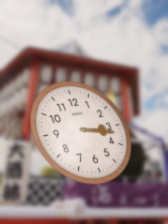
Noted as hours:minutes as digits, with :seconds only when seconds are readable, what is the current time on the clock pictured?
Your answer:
3:17
